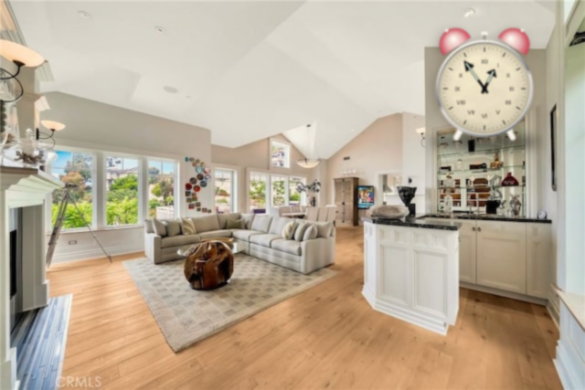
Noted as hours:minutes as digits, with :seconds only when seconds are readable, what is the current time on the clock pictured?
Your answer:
12:54
